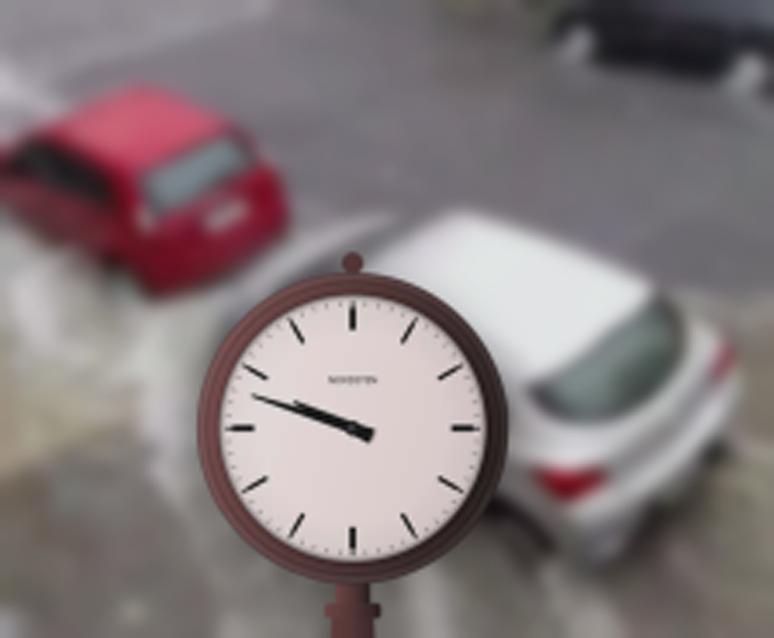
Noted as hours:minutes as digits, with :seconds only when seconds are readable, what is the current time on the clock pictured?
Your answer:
9:48
